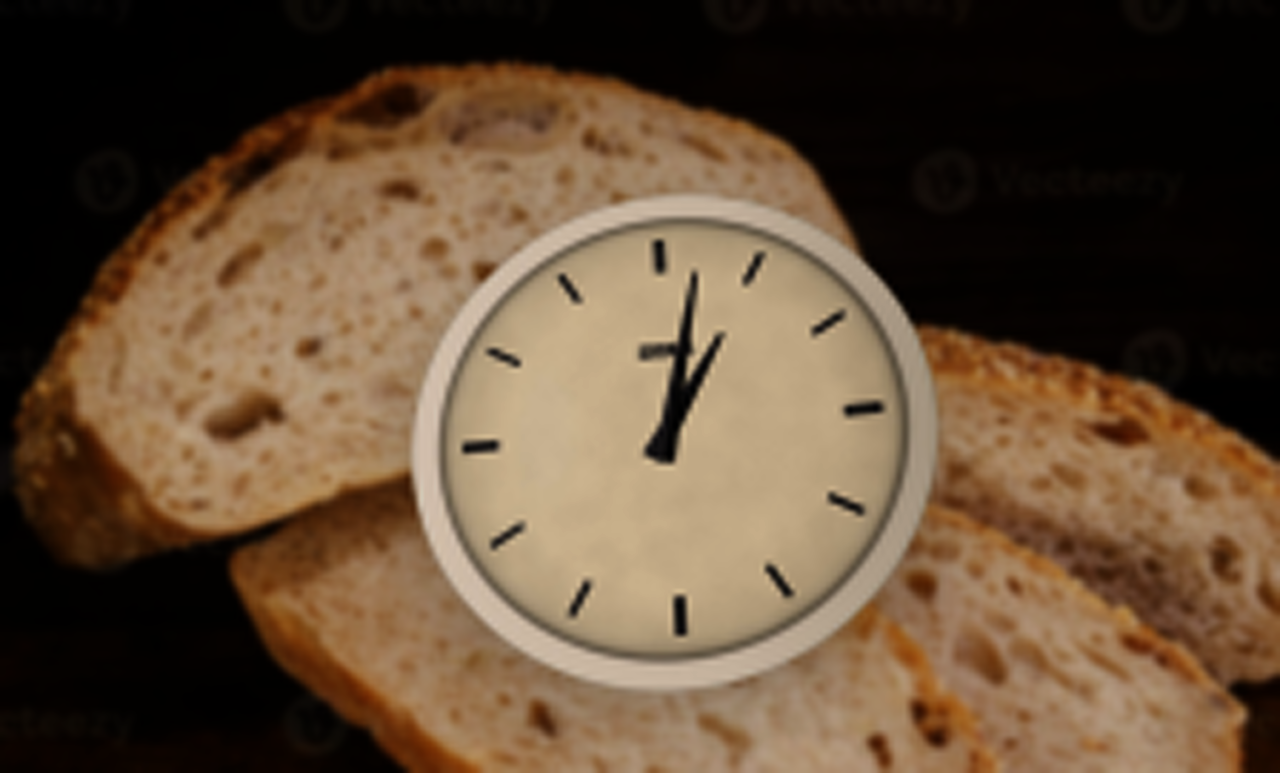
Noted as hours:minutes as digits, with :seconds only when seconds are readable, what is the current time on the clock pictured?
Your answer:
1:02
